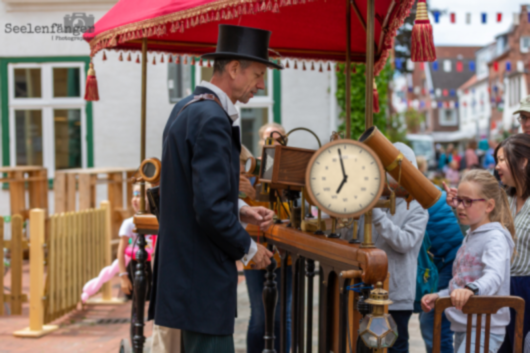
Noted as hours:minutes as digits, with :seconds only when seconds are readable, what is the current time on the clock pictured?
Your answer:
6:58
